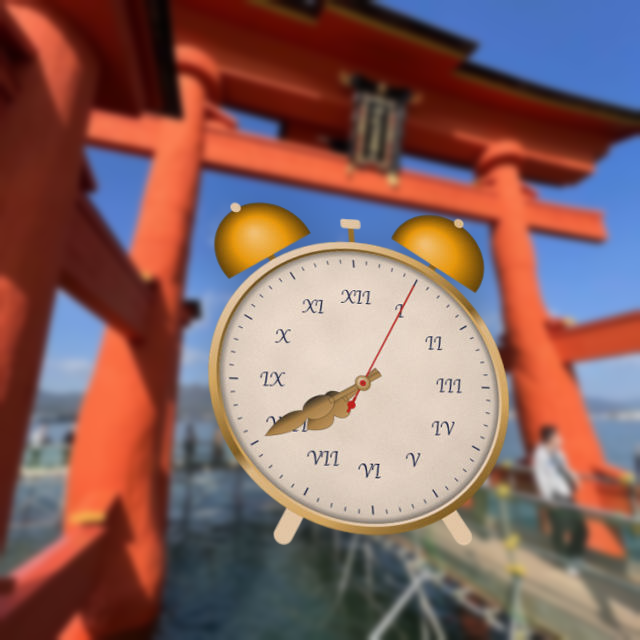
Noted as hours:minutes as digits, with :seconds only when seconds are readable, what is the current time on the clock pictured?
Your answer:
7:40:05
